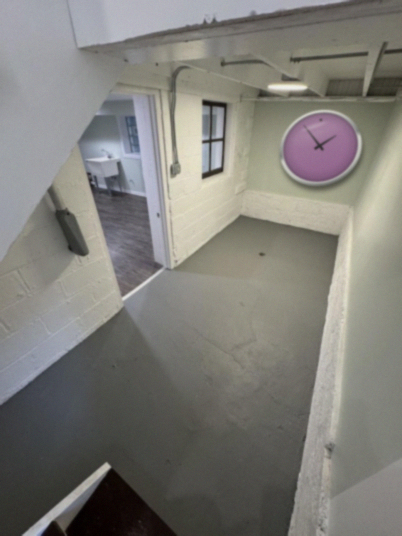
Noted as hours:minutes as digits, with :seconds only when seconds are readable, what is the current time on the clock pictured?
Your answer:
1:54
